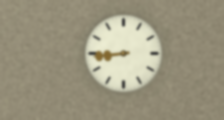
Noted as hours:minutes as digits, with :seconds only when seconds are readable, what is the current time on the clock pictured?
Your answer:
8:44
